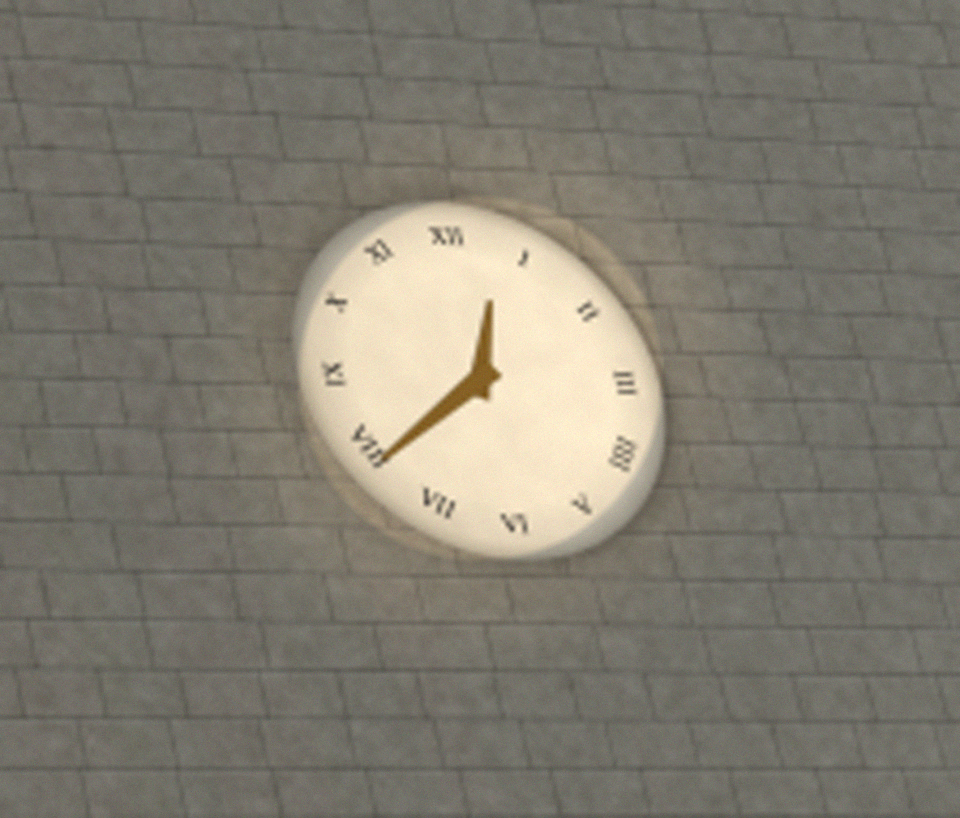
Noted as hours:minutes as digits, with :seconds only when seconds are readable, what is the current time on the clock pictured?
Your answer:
12:39
